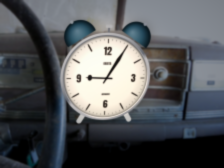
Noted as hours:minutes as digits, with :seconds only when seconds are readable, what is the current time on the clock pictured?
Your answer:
9:05
